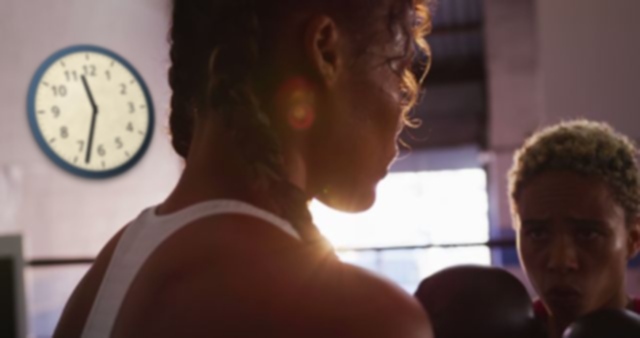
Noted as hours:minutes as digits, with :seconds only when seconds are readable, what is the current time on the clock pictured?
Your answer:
11:33
